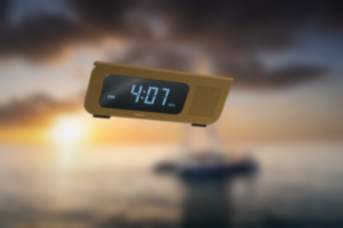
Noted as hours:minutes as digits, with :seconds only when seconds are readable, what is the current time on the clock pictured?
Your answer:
4:07
